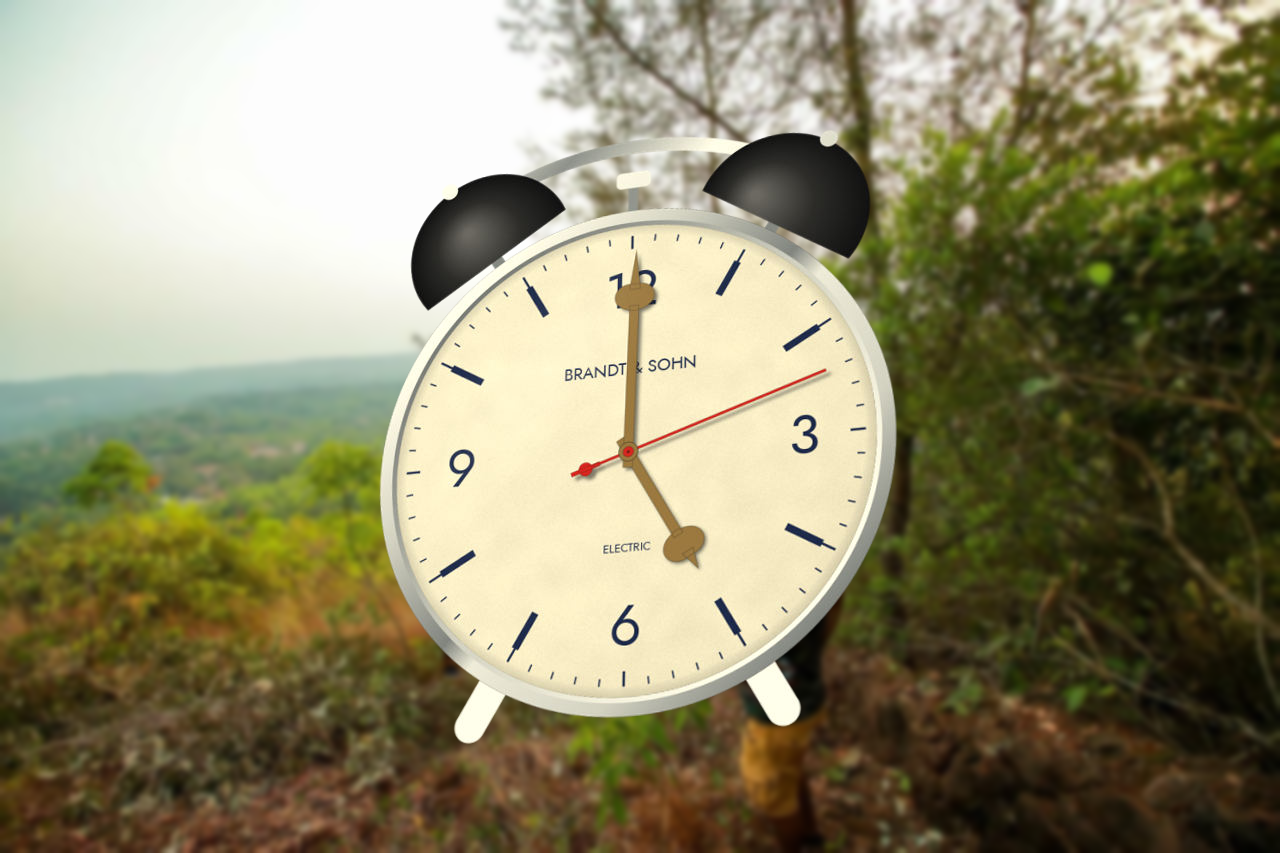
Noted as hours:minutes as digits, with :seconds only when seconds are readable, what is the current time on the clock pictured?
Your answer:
5:00:12
